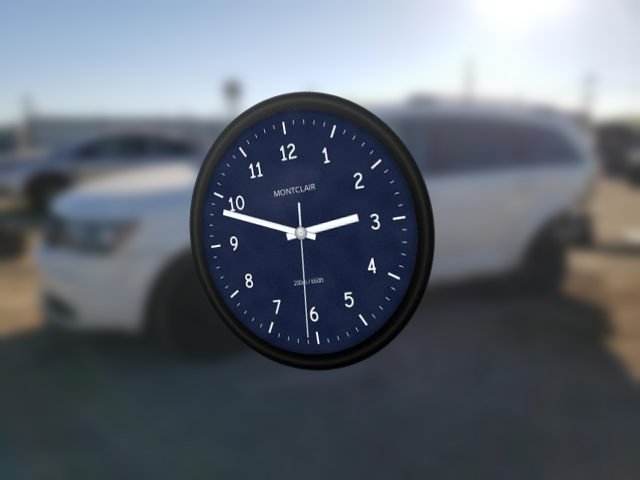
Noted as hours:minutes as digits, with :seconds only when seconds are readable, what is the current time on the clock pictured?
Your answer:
2:48:31
